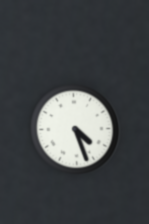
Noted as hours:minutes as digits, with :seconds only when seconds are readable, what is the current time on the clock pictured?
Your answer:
4:27
